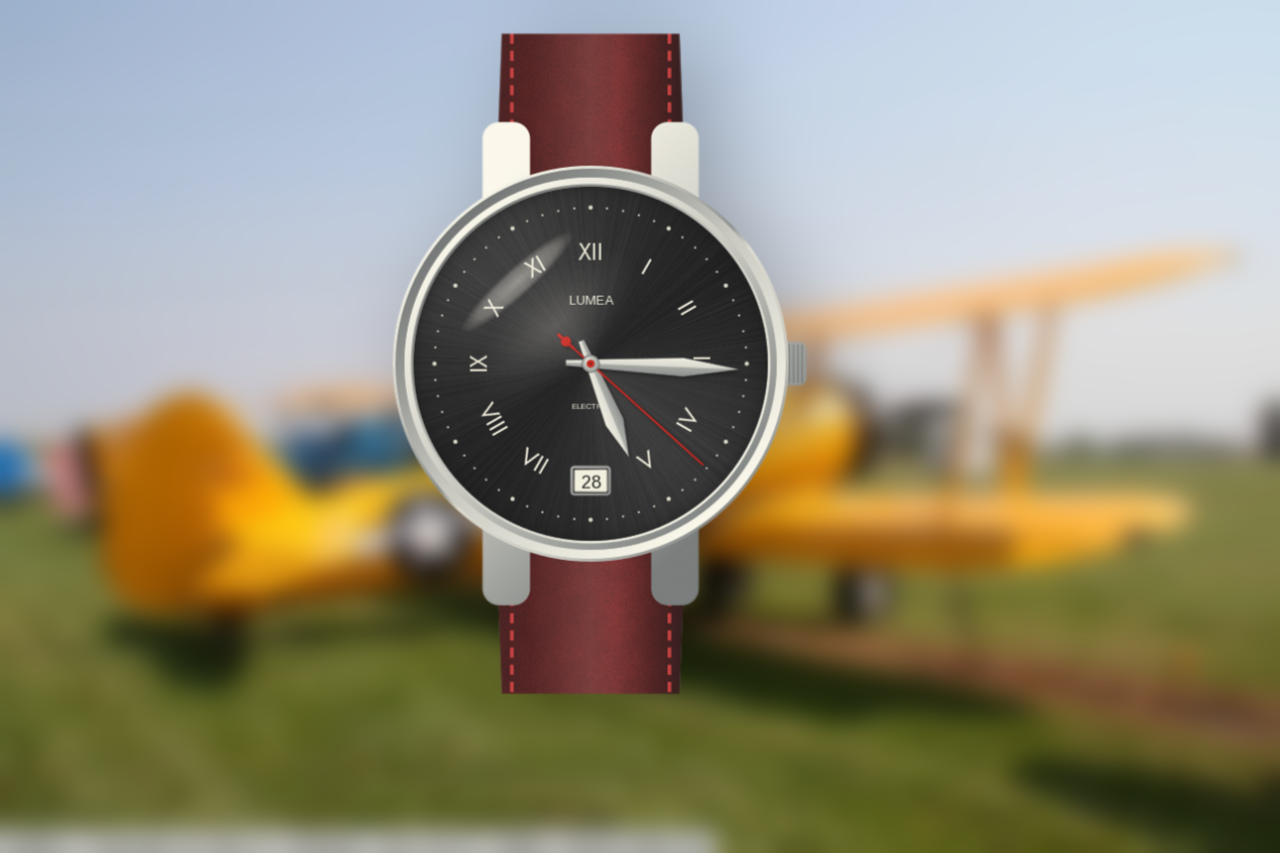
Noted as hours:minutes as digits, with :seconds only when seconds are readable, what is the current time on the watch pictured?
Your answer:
5:15:22
